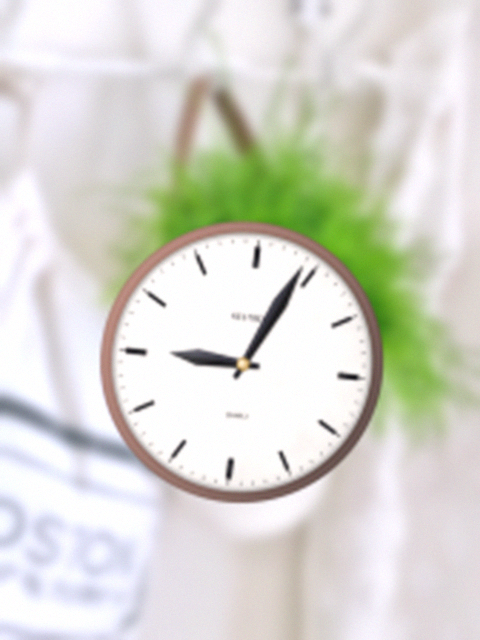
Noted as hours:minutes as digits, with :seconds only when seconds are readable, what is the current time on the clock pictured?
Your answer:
9:04
